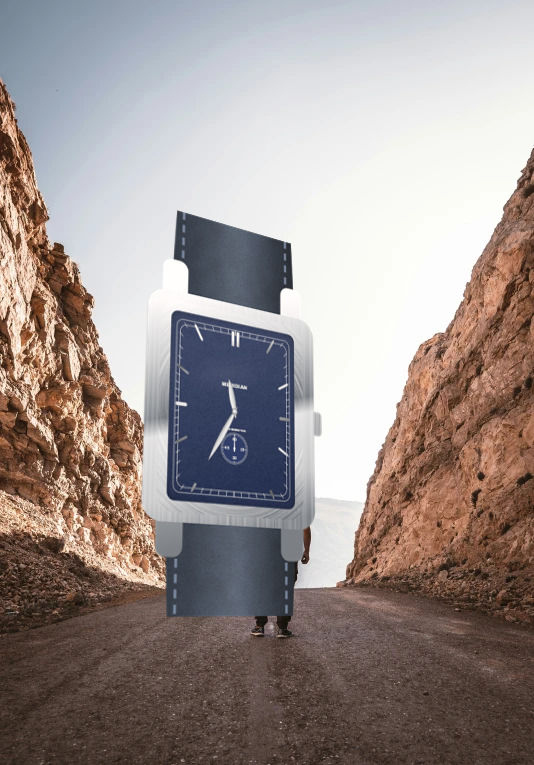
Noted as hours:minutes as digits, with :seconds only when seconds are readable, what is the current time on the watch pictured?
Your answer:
11:35
